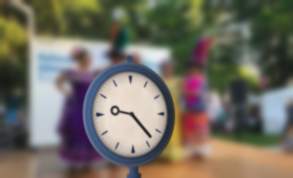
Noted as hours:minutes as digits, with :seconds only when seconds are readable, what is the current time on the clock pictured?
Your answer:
9:23
